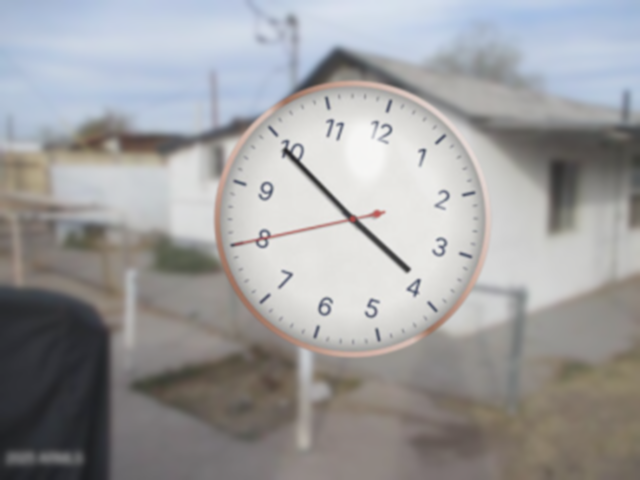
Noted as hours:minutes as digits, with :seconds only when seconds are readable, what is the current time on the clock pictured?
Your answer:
3:49:40
